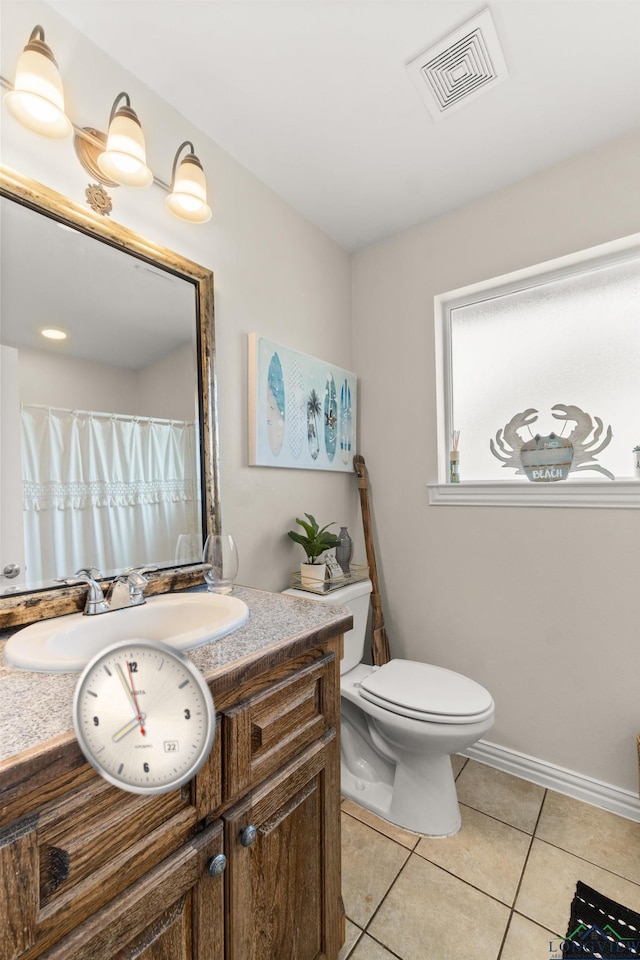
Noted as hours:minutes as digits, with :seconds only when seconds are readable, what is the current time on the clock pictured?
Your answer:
7:56:59
